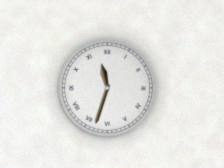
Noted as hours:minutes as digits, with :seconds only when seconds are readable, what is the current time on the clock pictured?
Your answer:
11:33
